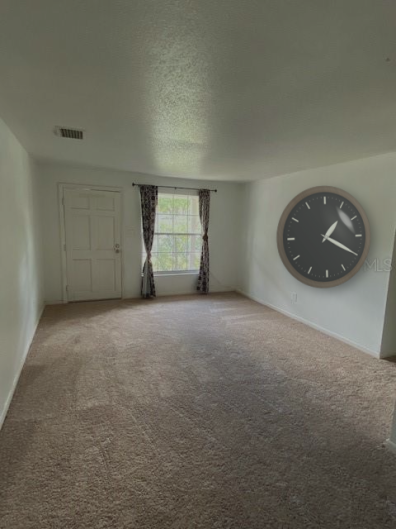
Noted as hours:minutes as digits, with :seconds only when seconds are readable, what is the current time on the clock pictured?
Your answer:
1:20
